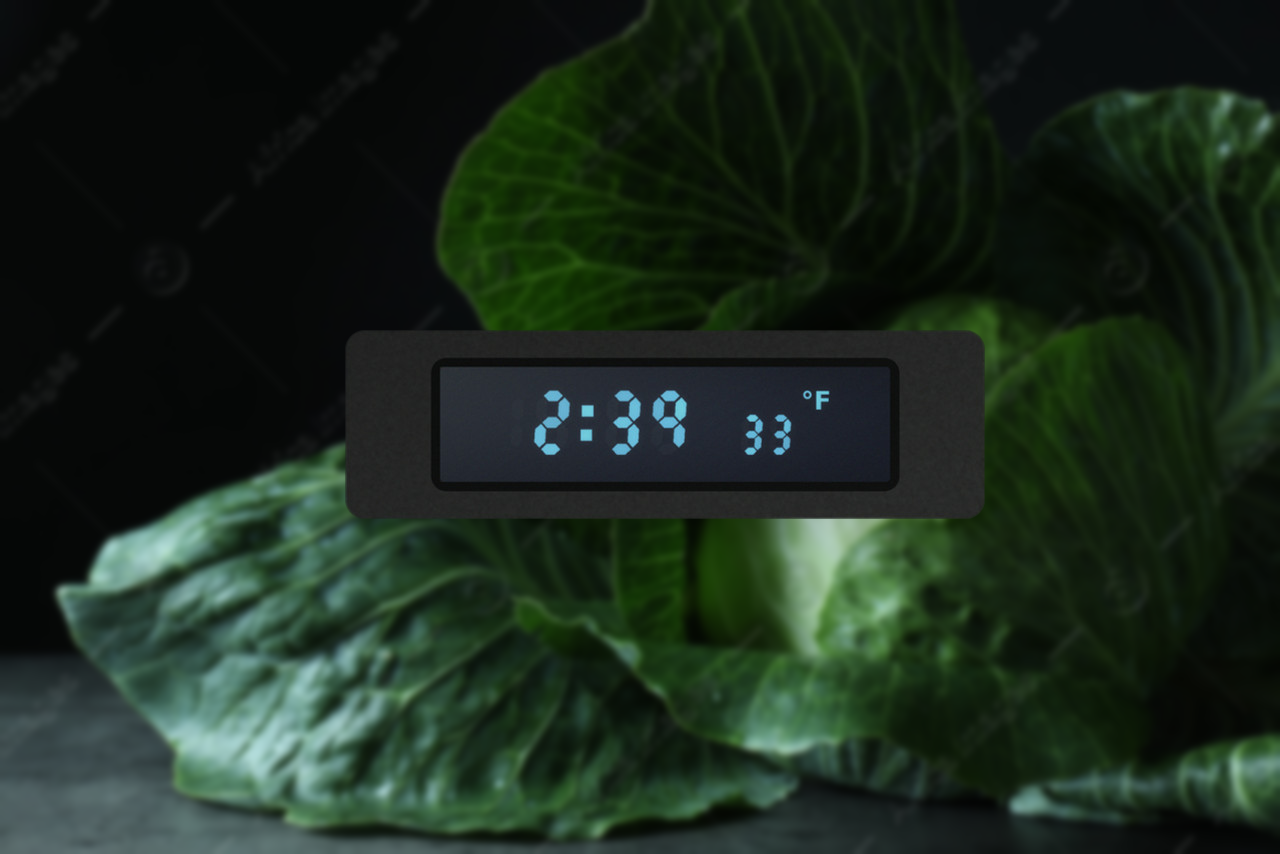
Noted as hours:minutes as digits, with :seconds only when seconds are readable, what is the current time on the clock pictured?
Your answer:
2:39
